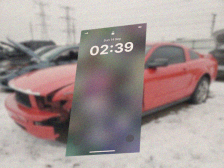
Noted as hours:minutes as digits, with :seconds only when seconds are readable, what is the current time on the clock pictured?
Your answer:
2:39
